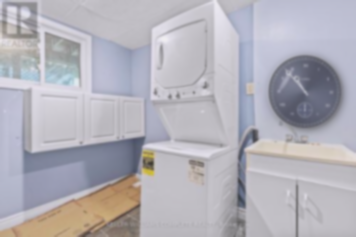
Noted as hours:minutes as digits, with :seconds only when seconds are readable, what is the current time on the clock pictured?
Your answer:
10:53
